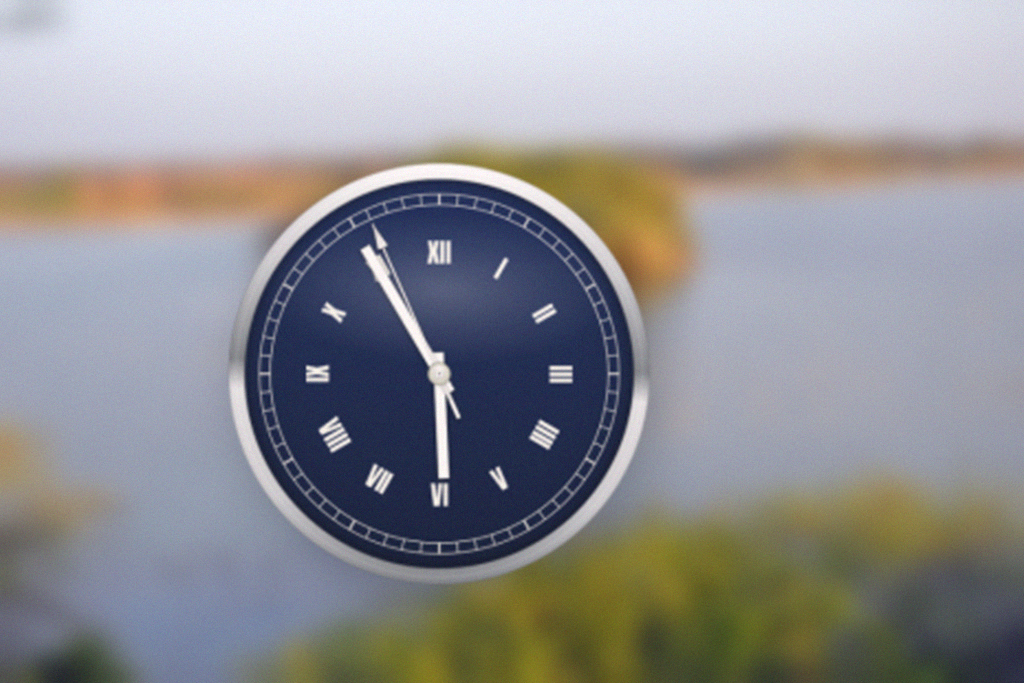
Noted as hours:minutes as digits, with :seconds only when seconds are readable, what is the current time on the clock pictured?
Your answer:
5:54:56
